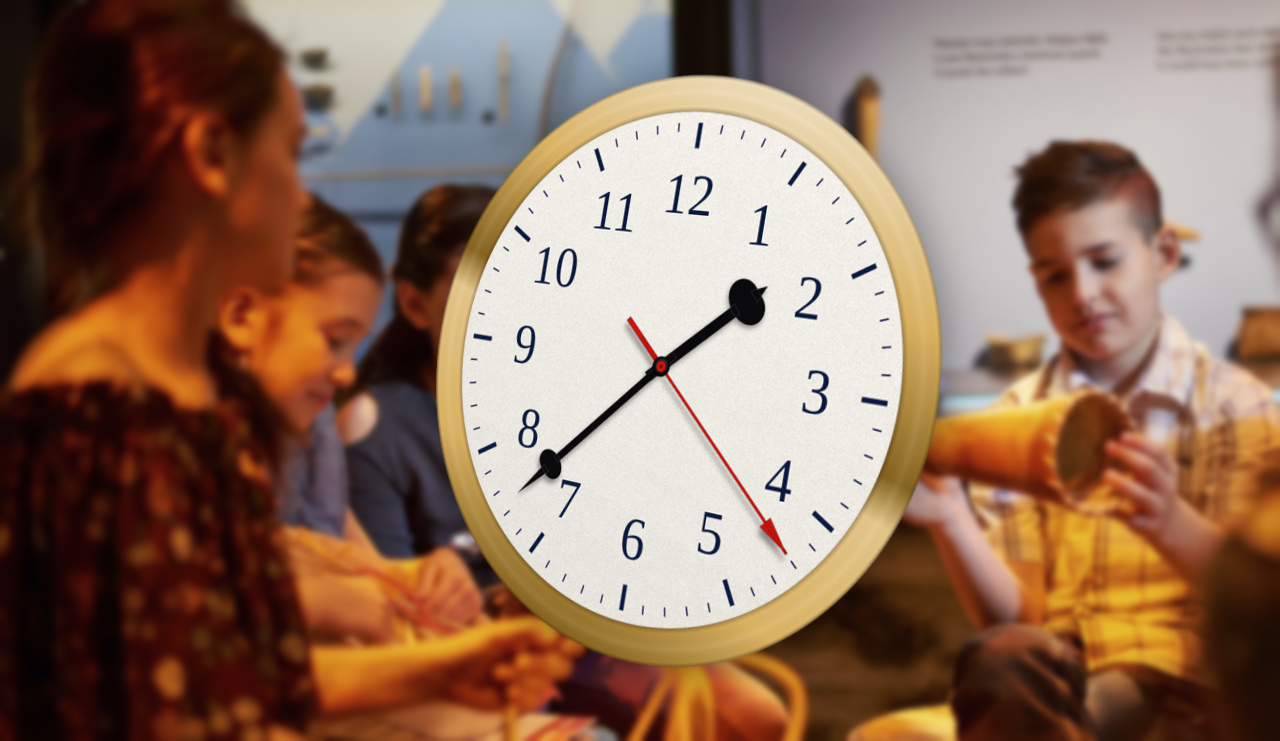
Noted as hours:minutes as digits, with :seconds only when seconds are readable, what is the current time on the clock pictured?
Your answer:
1:37:22
